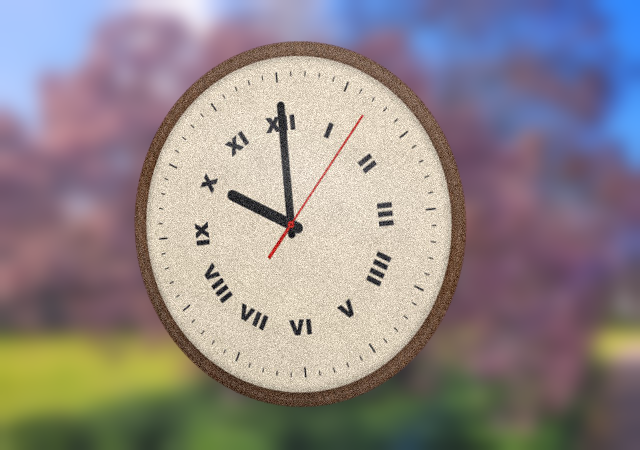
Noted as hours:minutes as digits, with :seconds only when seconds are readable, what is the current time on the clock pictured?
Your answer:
10:00:07
